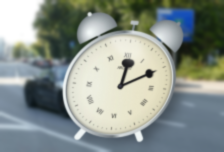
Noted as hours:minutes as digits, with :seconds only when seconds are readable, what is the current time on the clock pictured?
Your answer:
12:10
